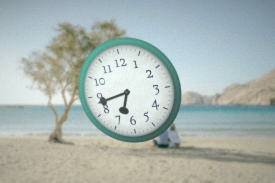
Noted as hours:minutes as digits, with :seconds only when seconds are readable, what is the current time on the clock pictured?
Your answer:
6:43
